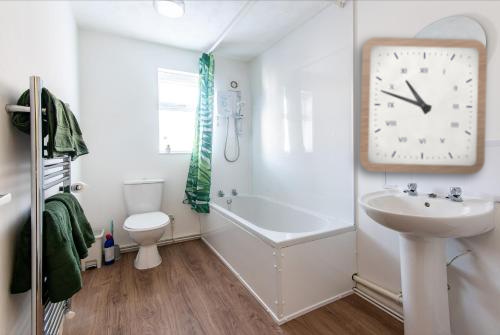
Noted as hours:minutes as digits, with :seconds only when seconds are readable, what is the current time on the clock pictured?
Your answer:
10:48
